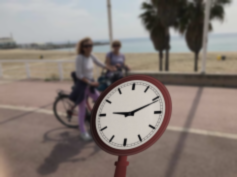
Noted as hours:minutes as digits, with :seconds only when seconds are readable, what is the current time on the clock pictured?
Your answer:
9:11
